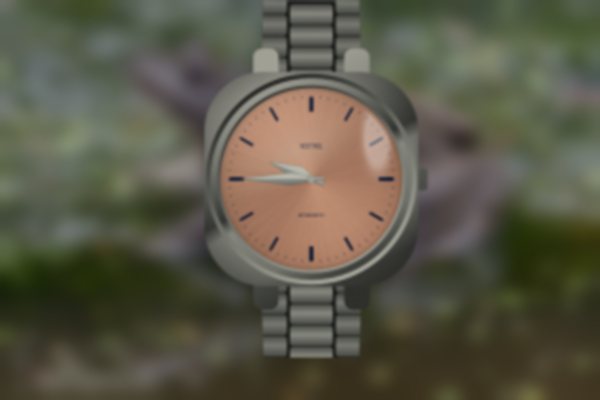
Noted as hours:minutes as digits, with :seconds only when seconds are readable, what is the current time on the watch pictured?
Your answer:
9:45
